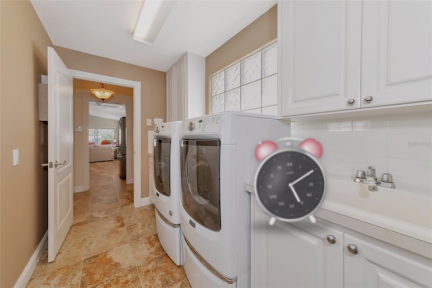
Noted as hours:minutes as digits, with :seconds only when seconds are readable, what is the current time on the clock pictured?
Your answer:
5:10
